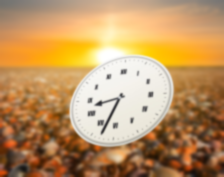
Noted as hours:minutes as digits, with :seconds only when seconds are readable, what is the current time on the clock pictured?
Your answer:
8:33
